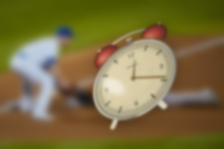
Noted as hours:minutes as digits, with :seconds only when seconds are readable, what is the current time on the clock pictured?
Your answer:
12:19
